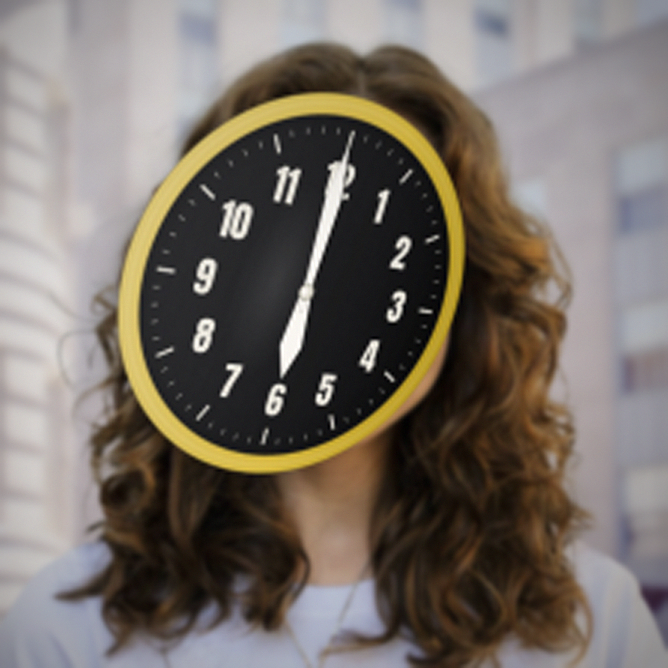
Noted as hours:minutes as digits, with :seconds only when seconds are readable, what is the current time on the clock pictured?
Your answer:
6:00
